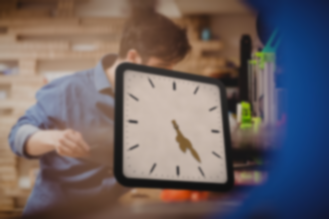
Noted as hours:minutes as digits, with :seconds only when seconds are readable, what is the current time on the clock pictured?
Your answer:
5:24
